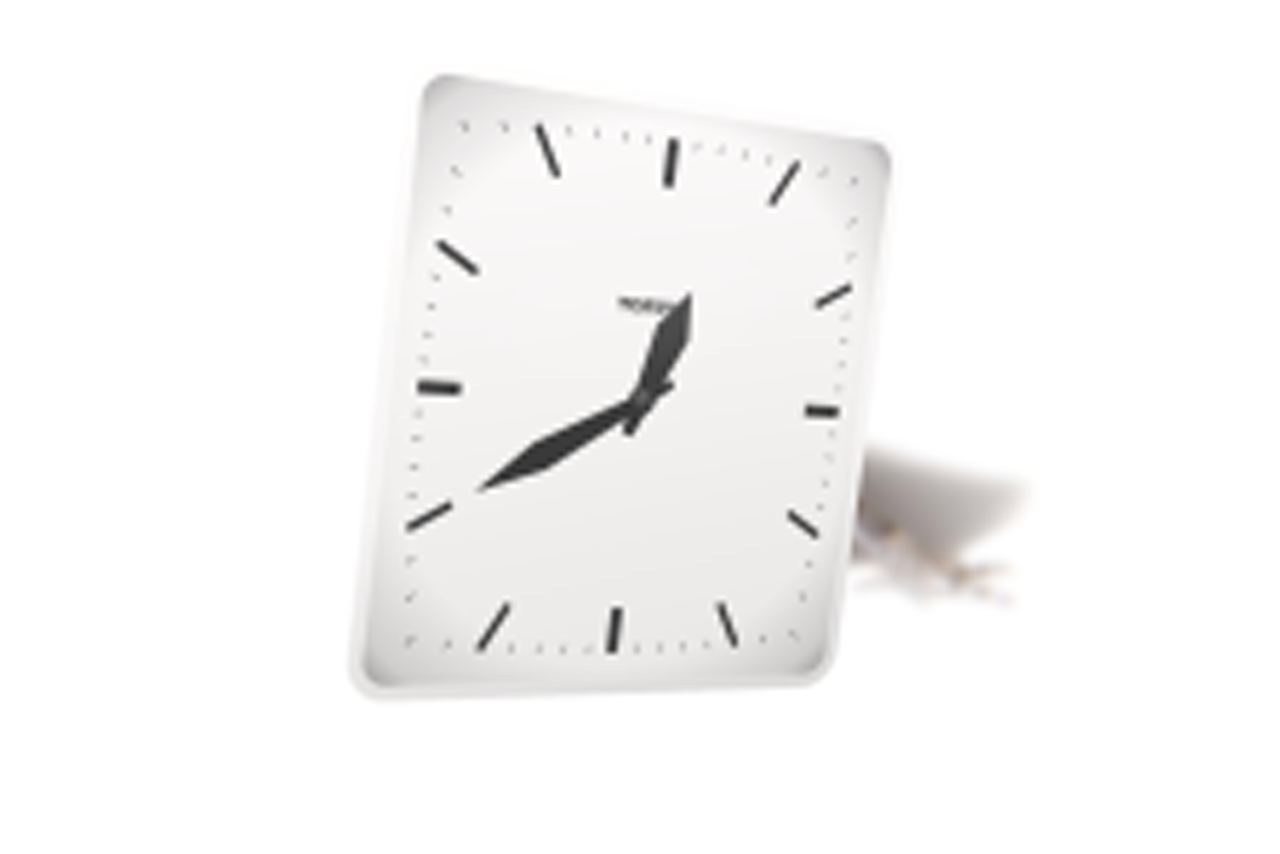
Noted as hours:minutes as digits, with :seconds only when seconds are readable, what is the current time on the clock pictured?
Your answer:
12:40
